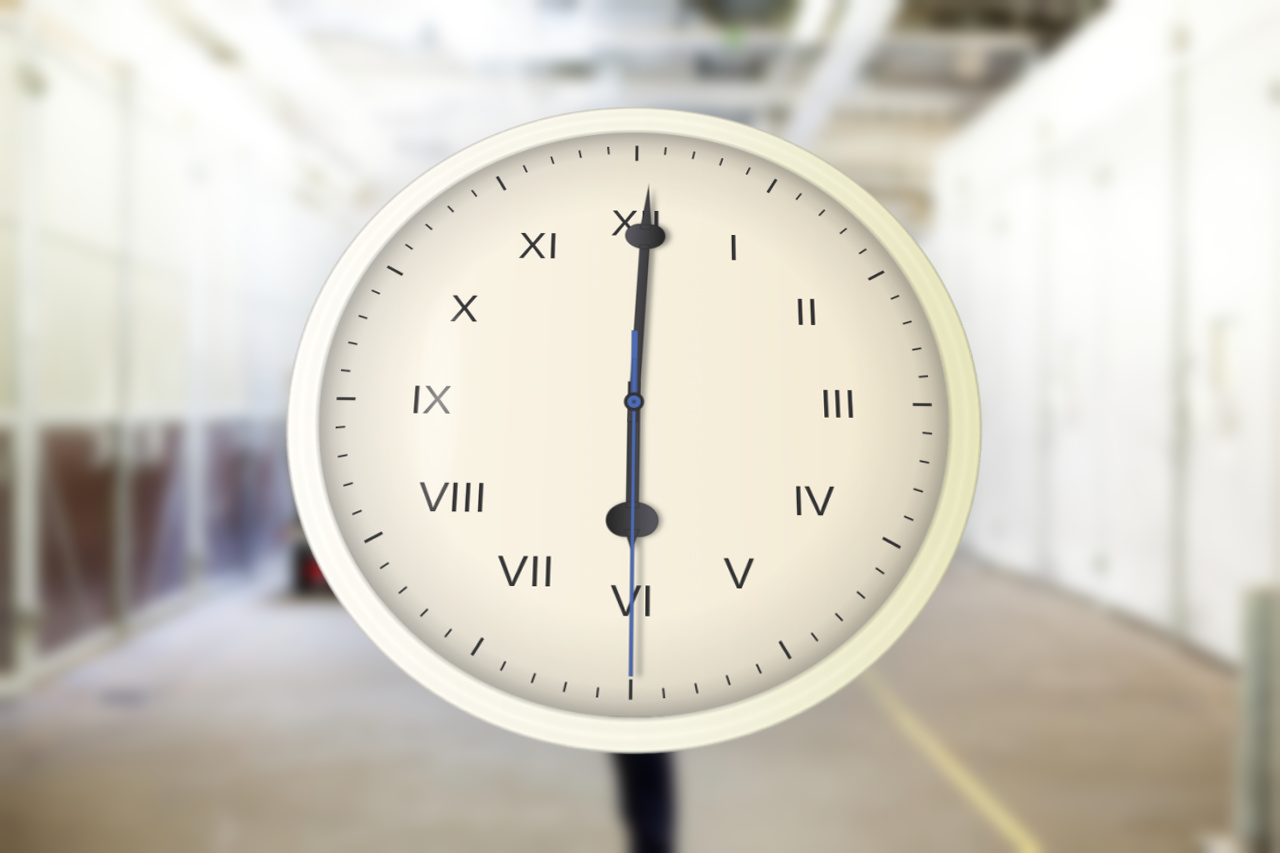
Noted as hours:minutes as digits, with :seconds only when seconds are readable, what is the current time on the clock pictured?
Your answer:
6:00:30
